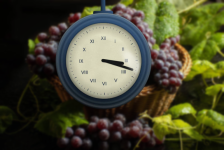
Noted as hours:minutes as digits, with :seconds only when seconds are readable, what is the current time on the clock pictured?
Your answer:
3:18
